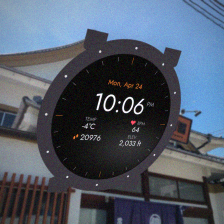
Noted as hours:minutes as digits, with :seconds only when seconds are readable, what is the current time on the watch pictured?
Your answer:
10:06
